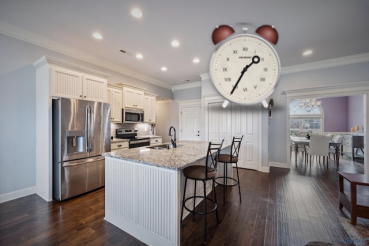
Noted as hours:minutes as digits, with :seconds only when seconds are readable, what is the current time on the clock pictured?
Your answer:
1:35
